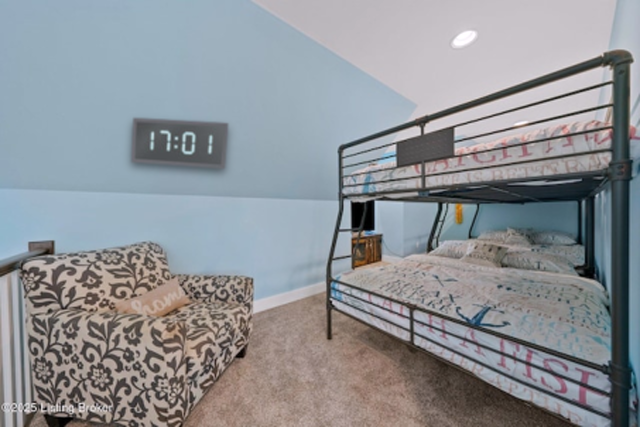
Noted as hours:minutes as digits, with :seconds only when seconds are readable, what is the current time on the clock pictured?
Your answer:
17:01
